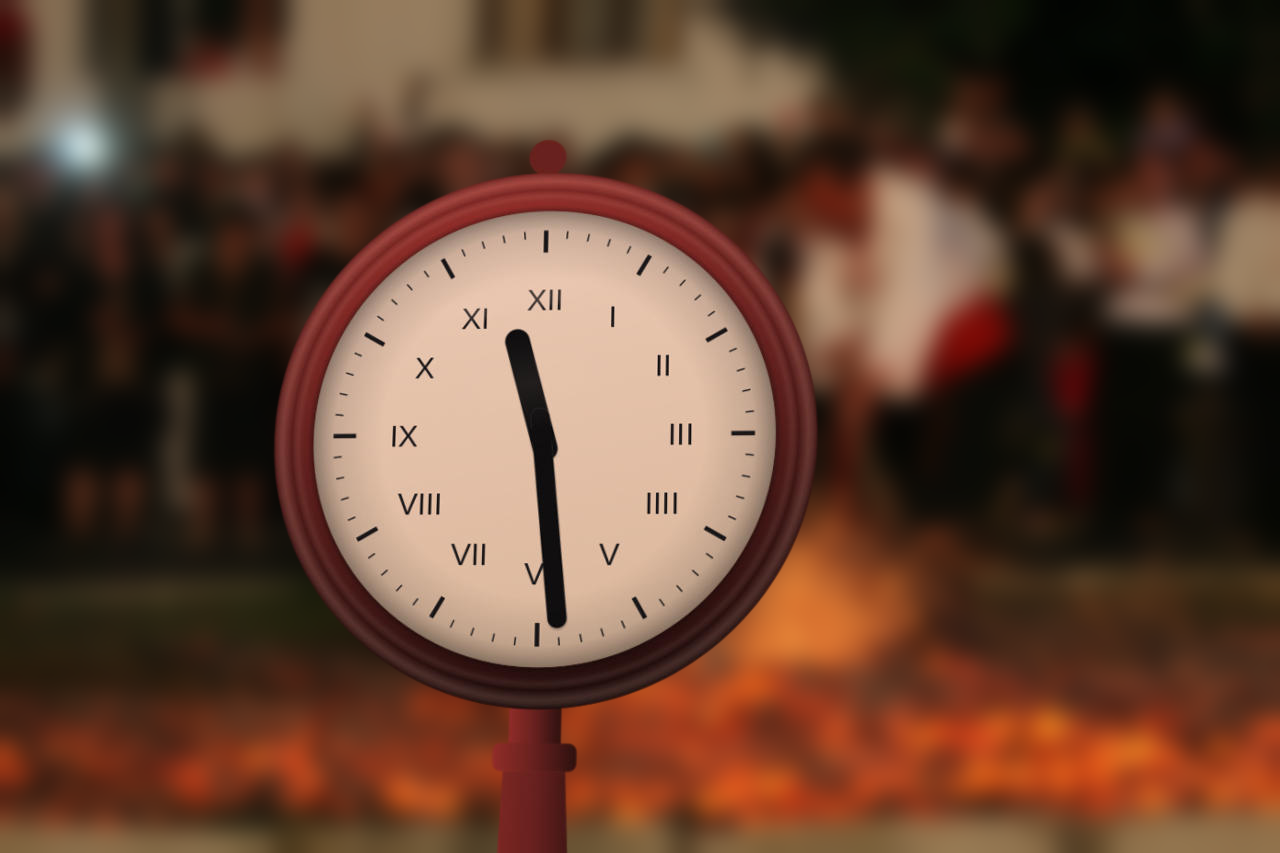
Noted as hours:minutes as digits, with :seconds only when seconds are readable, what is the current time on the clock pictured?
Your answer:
11:29
